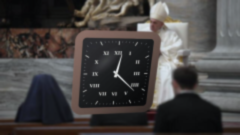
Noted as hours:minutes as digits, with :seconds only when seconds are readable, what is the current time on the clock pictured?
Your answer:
12:22
